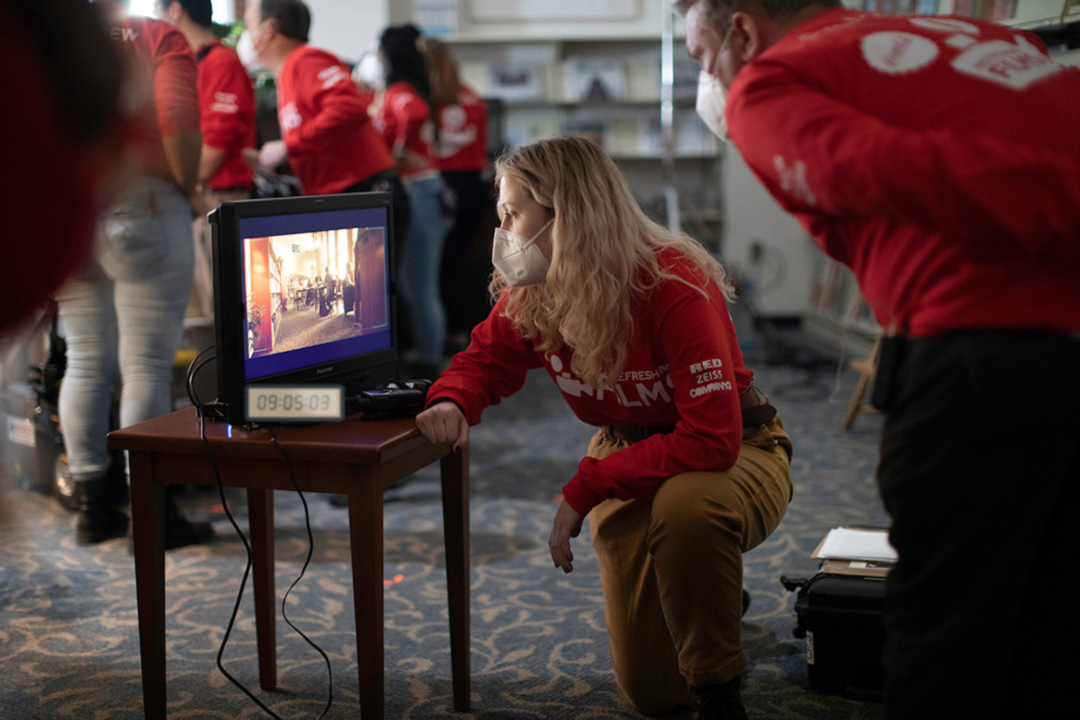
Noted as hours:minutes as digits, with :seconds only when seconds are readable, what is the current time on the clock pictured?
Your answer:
9:05:03
